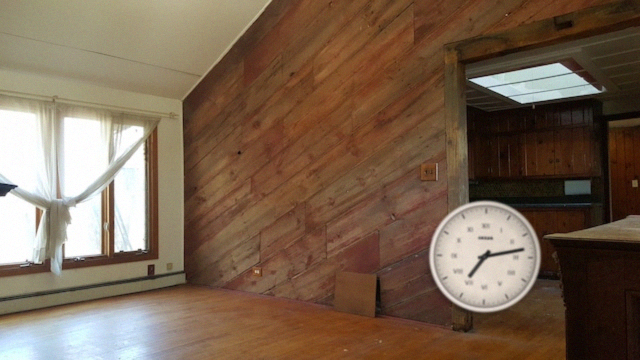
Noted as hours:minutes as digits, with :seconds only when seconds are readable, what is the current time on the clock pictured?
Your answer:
7:13
